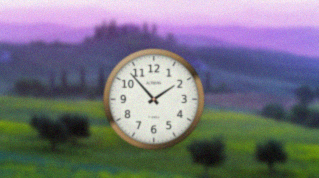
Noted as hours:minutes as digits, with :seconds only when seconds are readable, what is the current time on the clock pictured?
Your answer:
1:53
